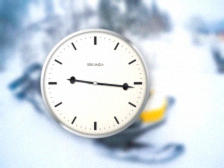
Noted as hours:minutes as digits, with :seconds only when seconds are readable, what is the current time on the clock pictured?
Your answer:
9:16
